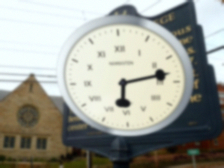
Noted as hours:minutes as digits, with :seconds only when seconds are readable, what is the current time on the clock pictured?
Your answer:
6:13
